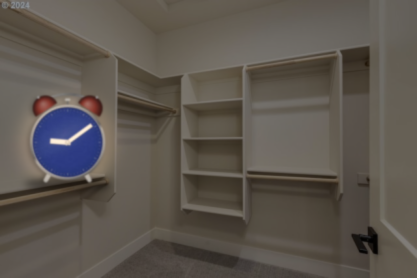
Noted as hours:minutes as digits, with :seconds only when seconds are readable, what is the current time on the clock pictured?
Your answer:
9:09
